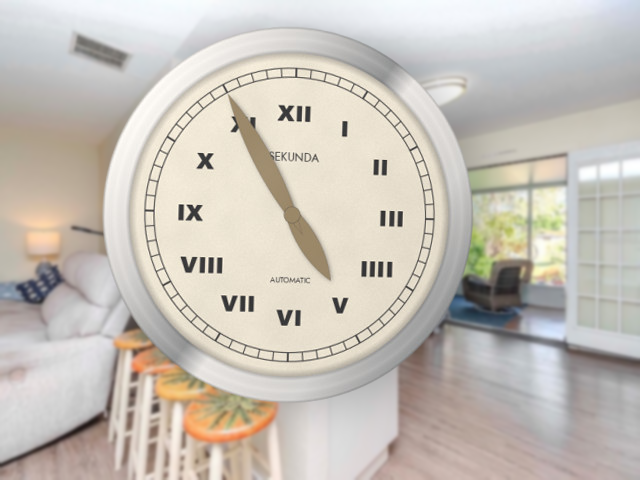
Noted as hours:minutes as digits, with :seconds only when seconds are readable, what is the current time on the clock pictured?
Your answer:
4:55
